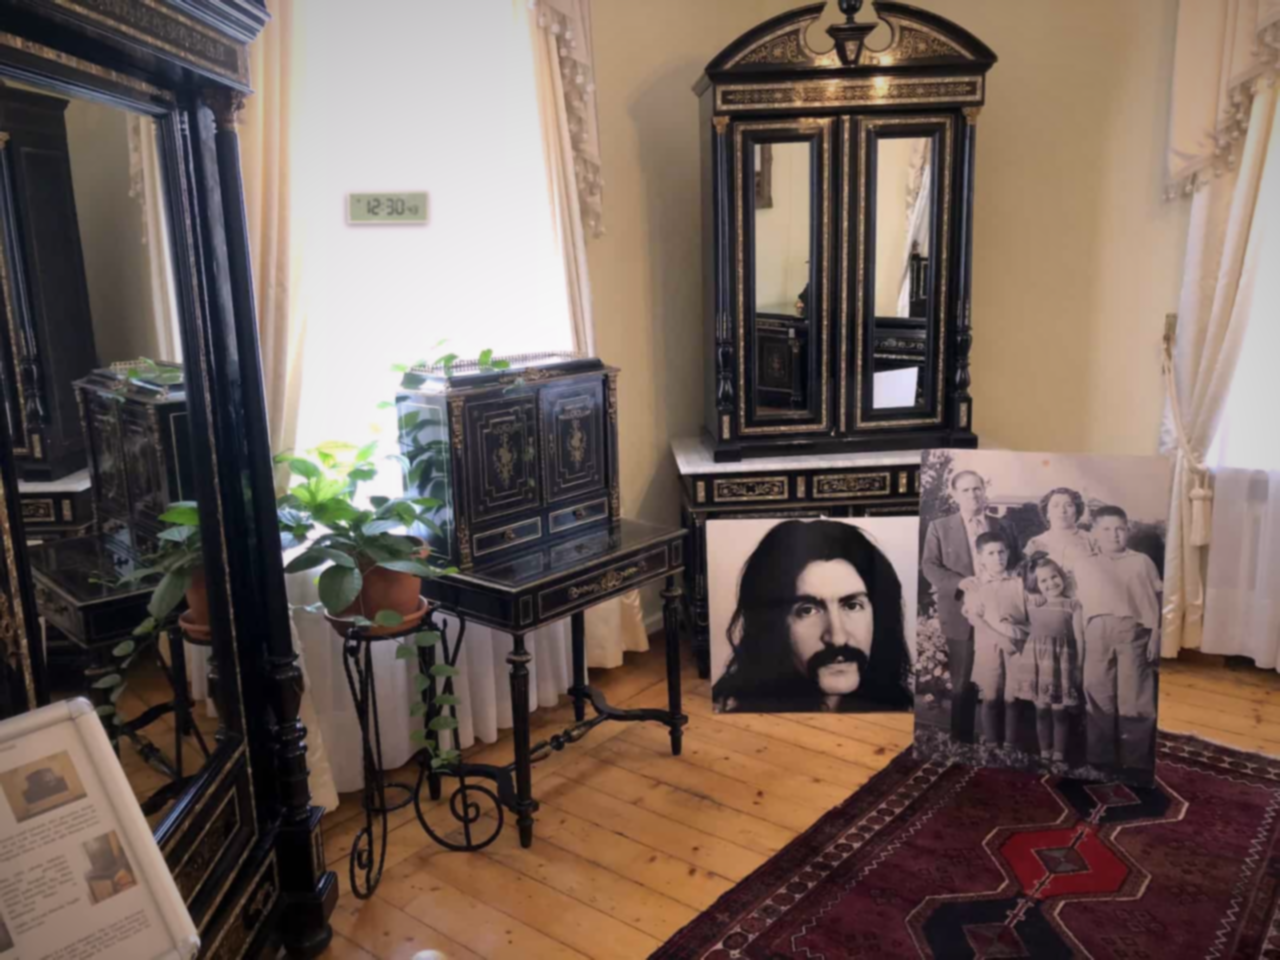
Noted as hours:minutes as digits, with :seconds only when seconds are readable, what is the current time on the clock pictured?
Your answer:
12:30
